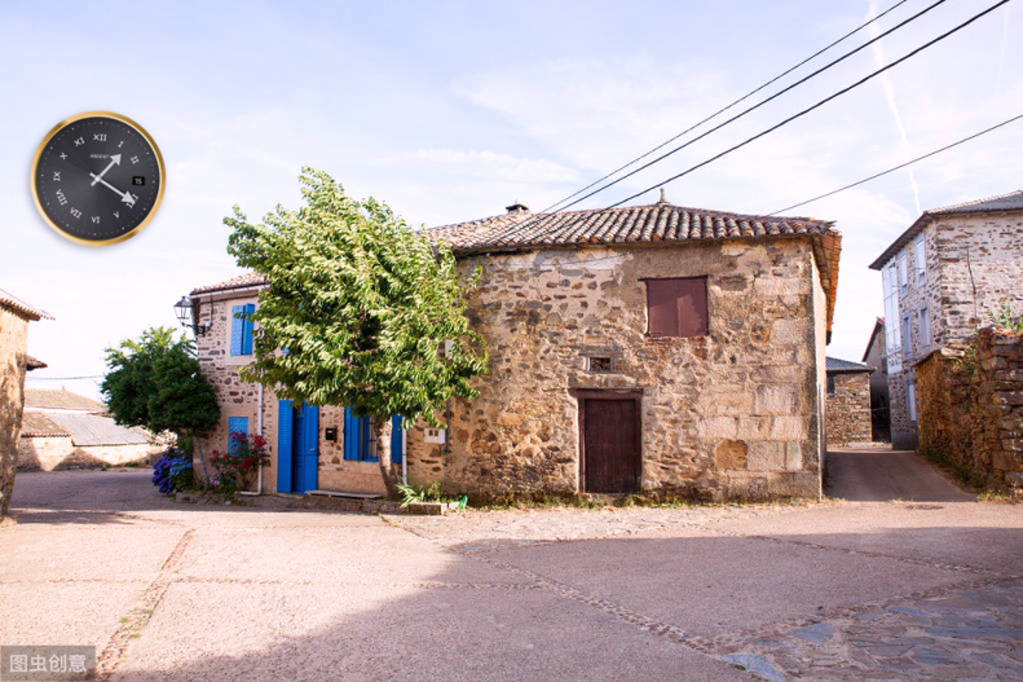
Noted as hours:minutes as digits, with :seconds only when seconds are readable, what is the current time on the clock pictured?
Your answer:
1:20
